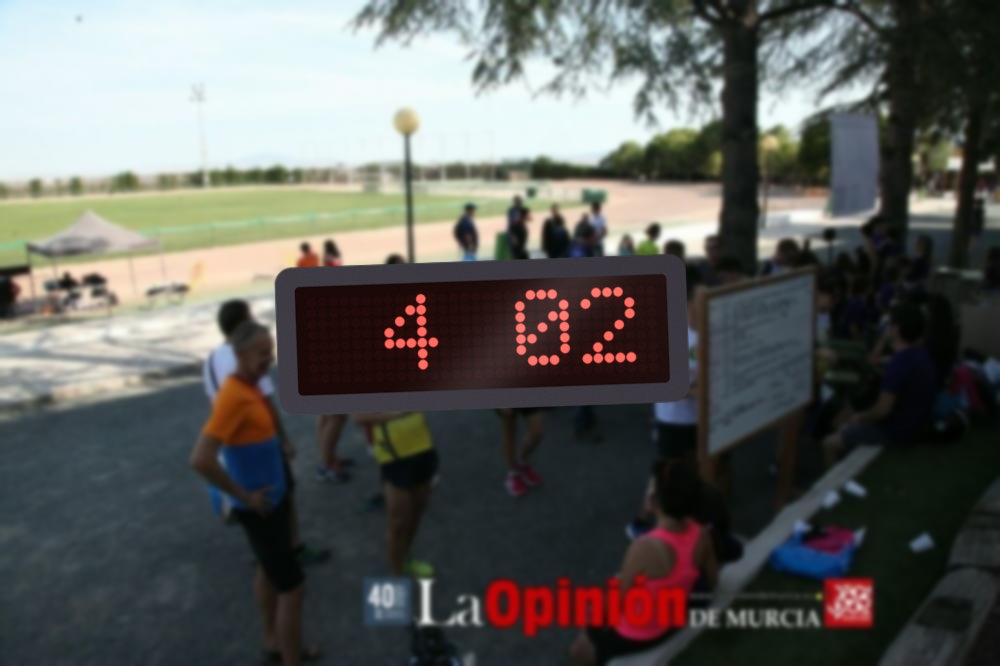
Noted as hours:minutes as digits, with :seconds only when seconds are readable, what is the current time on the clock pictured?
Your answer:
4:02
